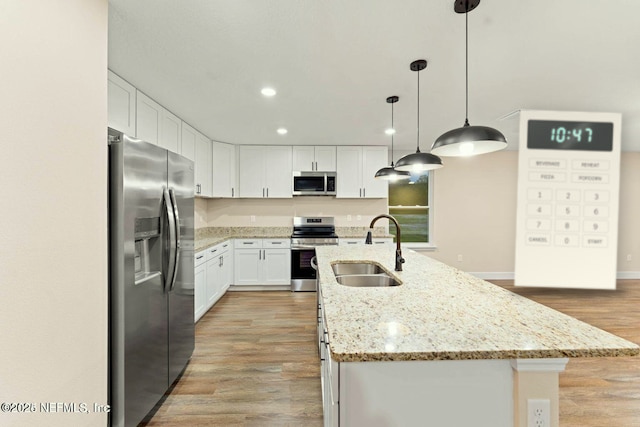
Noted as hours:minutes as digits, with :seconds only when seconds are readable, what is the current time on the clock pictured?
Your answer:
10:47
